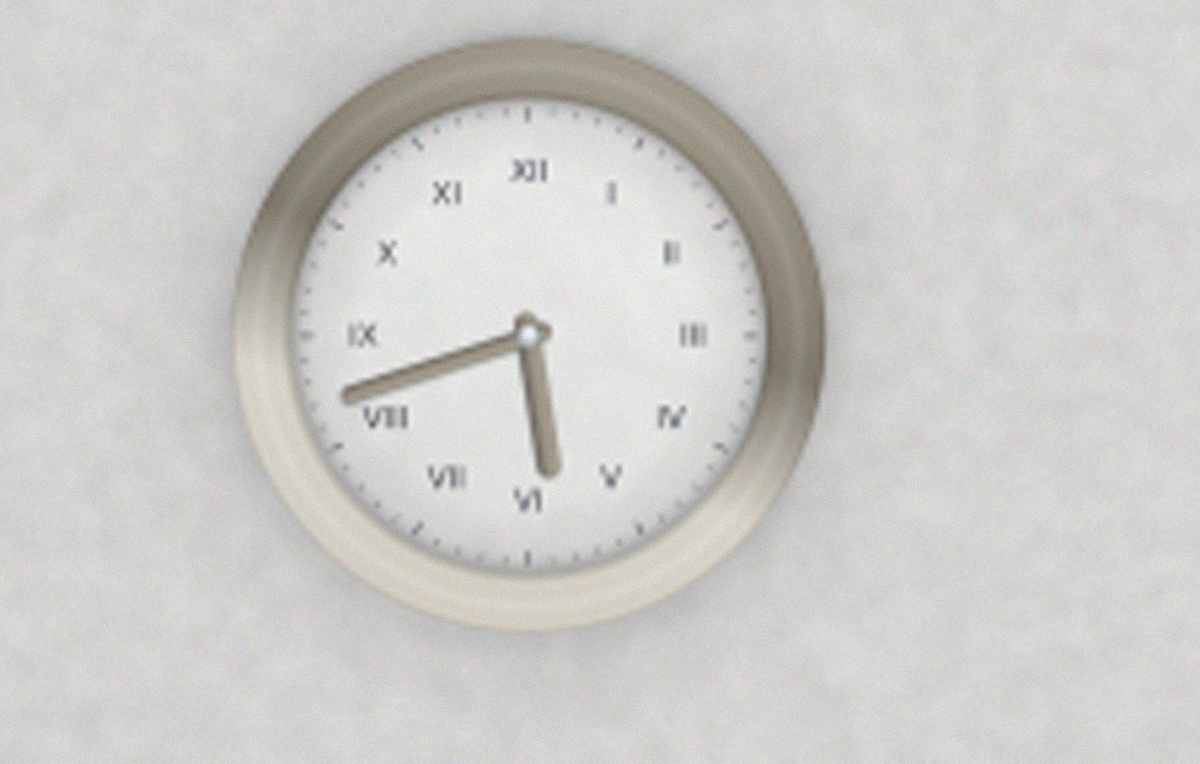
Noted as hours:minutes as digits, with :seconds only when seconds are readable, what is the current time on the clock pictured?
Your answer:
5:42
